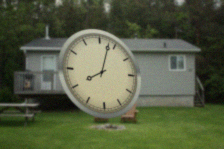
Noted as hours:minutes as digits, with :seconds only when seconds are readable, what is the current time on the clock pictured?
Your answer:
8:03
